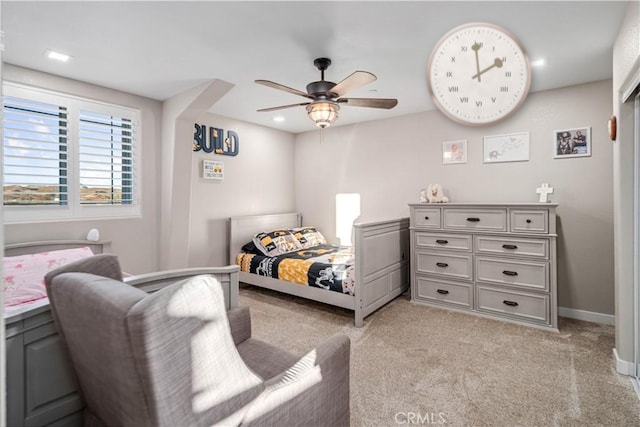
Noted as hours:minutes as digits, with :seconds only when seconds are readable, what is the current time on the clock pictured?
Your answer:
1:59
